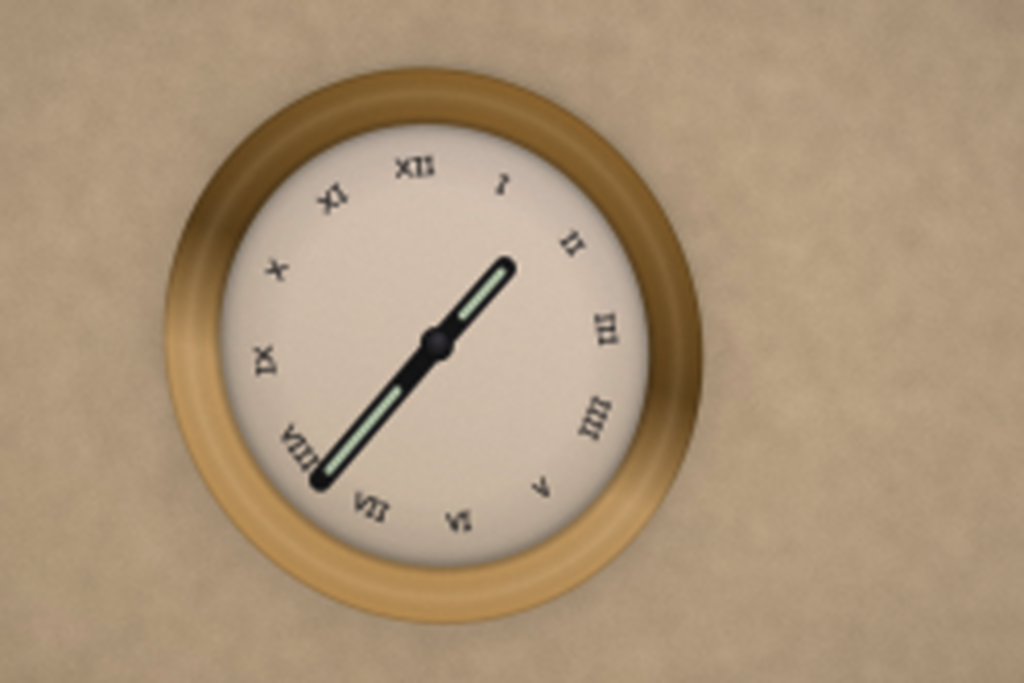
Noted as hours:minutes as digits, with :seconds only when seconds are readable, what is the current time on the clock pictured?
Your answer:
1:38
